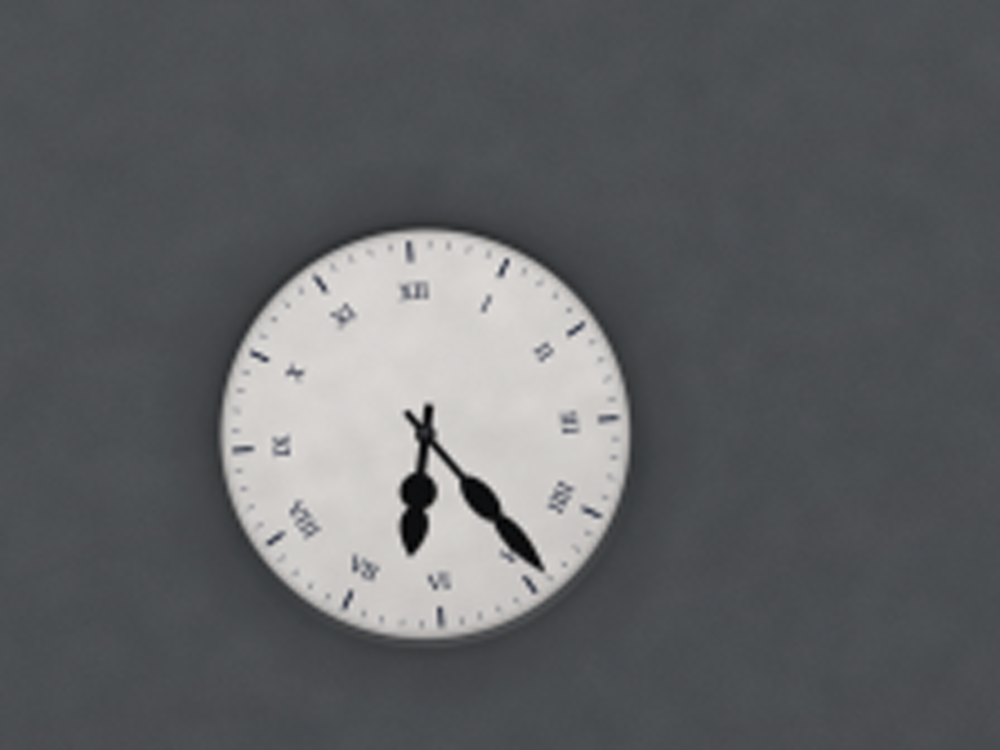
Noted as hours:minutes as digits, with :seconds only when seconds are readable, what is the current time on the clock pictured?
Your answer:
6:24
